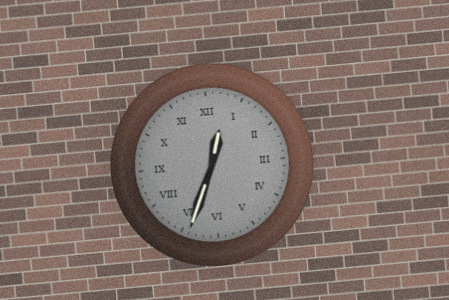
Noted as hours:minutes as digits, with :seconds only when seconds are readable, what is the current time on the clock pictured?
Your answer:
12:34
